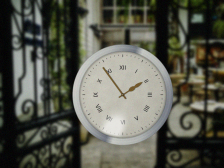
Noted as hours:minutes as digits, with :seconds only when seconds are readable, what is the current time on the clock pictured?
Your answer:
1:54
